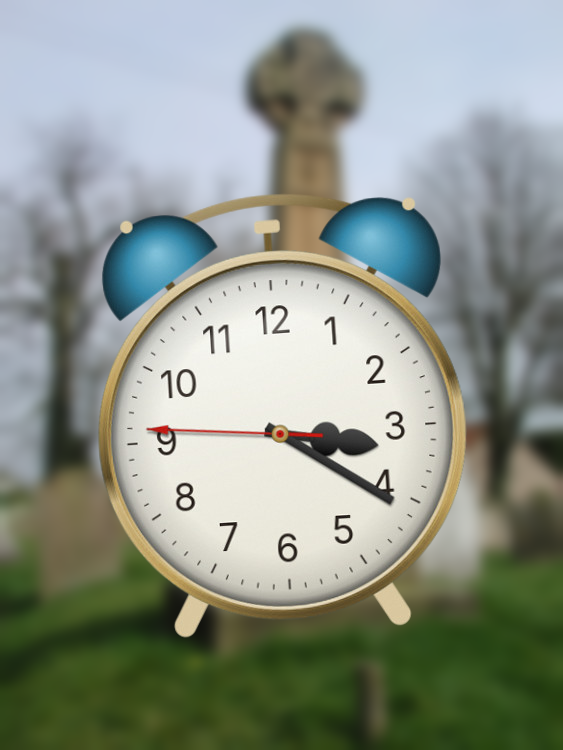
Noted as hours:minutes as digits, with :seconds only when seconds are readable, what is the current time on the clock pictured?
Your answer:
3:20:46
